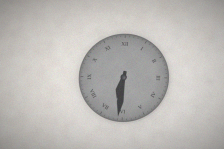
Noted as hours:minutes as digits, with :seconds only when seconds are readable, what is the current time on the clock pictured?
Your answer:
6:31
